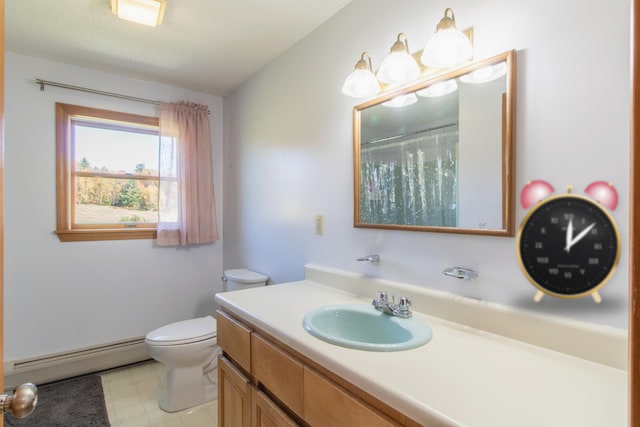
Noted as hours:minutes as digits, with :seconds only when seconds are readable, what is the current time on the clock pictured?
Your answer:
12:08
